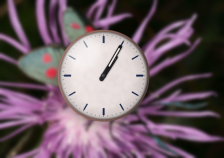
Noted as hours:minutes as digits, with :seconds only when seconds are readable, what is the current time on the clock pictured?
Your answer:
1:05
